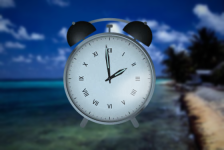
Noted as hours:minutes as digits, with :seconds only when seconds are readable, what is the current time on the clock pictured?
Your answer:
1:59
